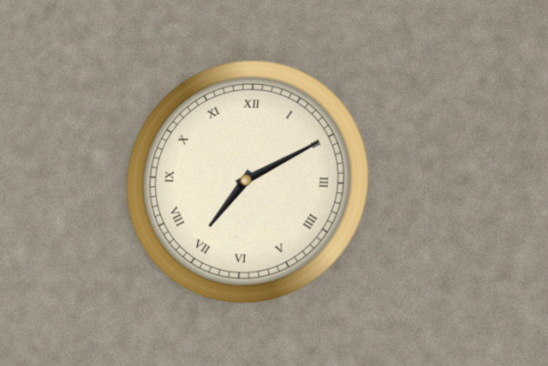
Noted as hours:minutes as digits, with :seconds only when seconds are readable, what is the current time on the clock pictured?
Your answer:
7:10
